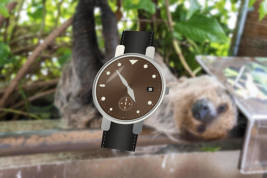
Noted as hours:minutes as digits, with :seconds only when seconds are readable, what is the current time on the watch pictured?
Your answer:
4:53
